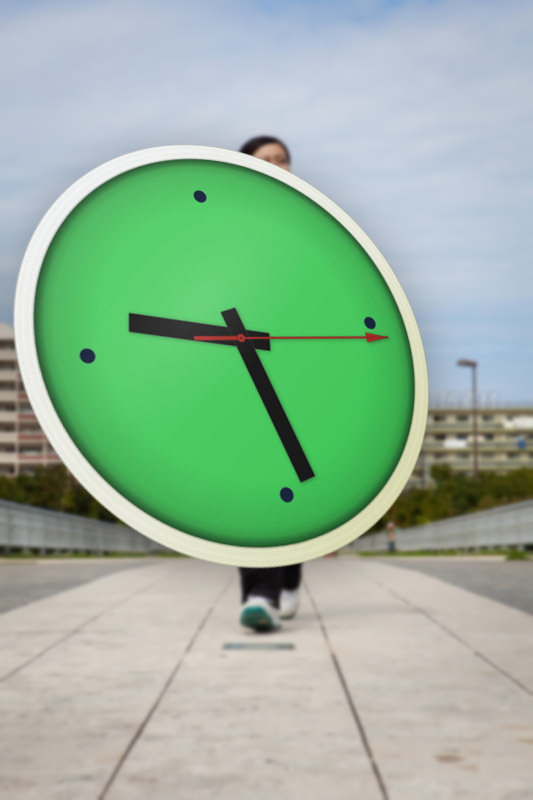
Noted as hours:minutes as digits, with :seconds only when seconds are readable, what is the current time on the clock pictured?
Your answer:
9:28:16
